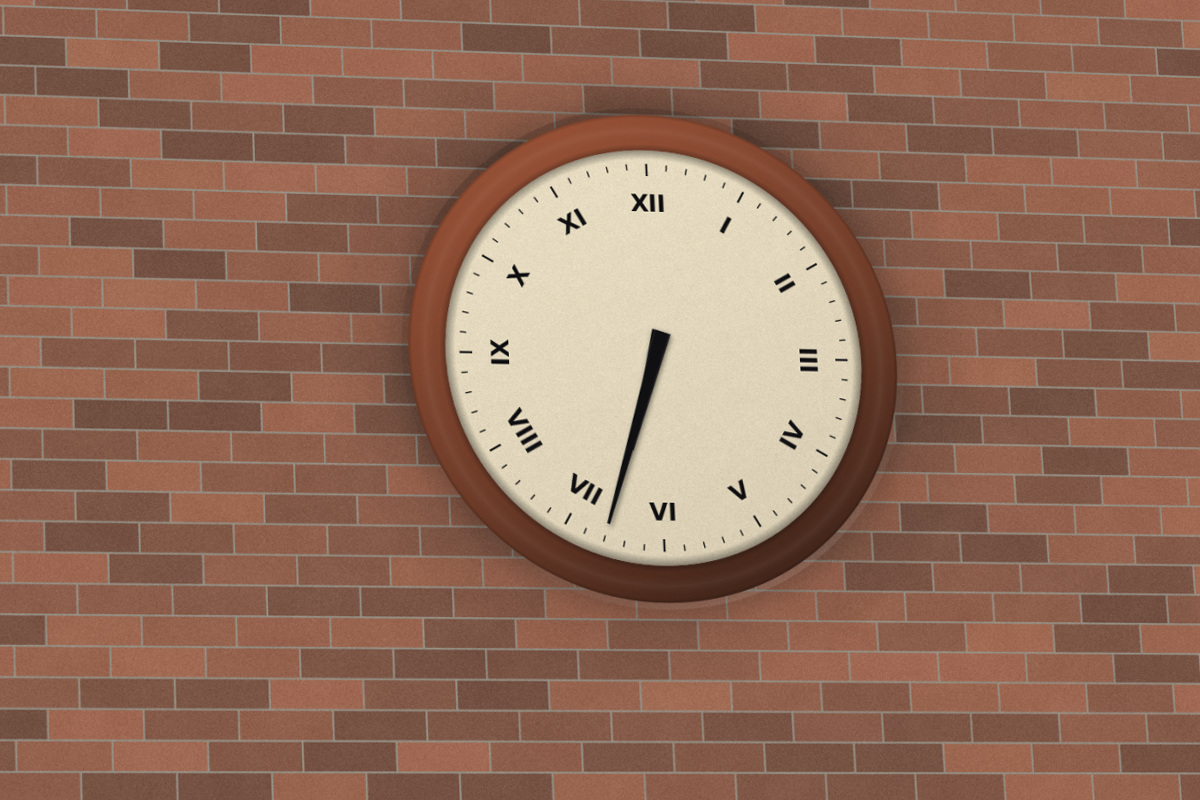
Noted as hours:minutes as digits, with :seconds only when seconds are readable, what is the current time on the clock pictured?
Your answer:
6:33
